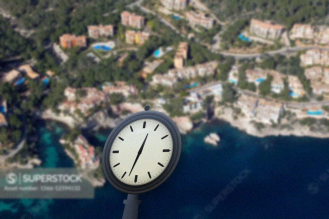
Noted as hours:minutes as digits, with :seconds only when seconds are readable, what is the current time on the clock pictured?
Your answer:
12:33
